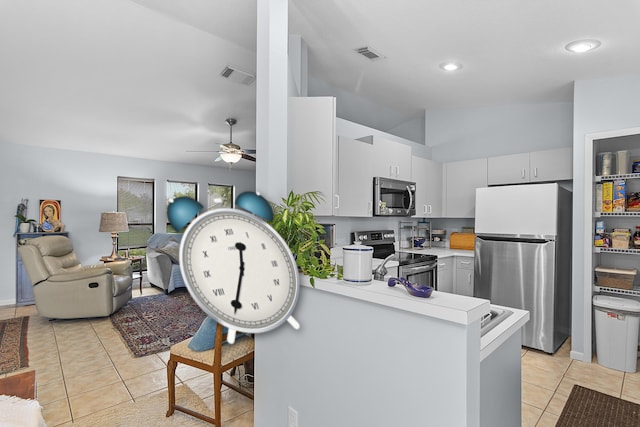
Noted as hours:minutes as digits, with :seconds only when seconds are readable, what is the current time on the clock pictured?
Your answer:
12:35
